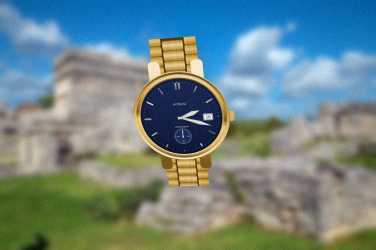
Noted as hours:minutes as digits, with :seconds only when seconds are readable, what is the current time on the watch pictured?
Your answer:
2:18
